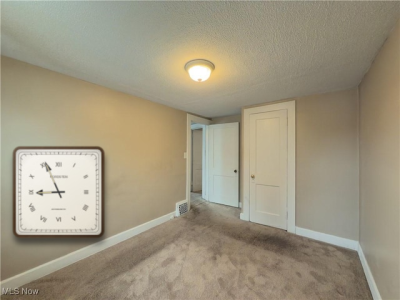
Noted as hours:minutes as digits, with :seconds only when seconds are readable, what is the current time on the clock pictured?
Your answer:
8:56
